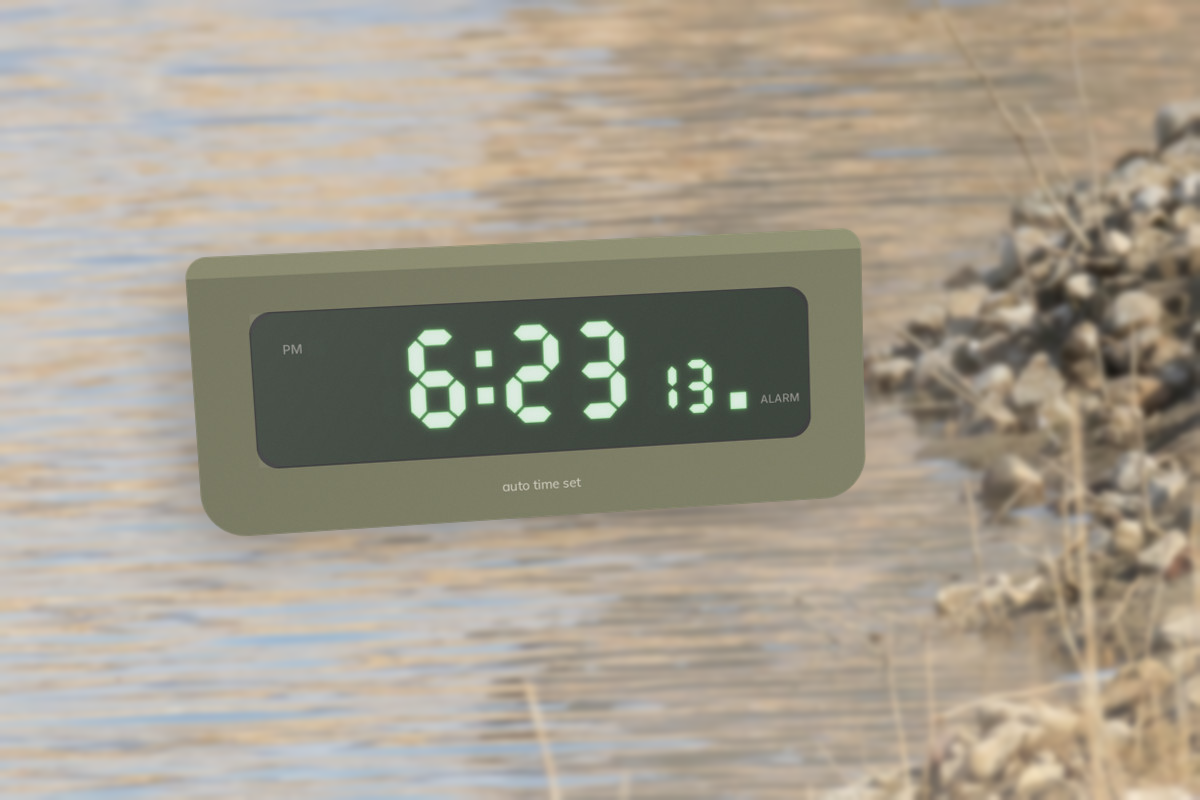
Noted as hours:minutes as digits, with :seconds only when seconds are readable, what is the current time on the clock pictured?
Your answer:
6:23:13
